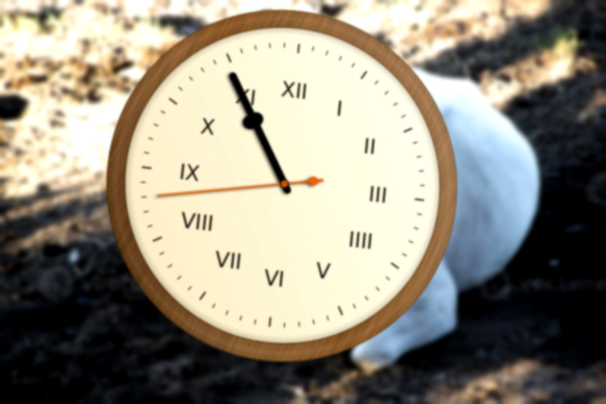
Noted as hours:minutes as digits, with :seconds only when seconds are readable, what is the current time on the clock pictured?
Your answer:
10:54:43
